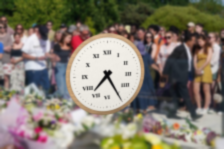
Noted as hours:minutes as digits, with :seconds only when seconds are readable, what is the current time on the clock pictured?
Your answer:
7:25
